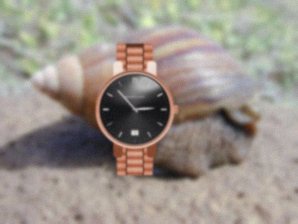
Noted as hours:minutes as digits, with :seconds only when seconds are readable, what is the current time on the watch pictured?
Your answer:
2:53
